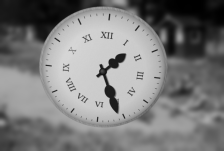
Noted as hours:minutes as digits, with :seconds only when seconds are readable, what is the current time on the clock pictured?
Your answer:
1:26
